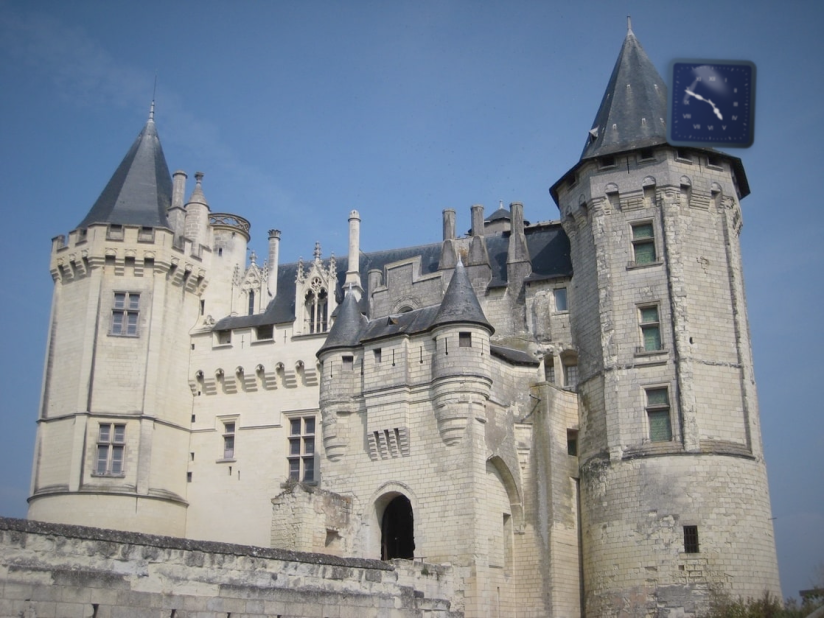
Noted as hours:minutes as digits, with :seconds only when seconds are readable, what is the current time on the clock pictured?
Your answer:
4:49
